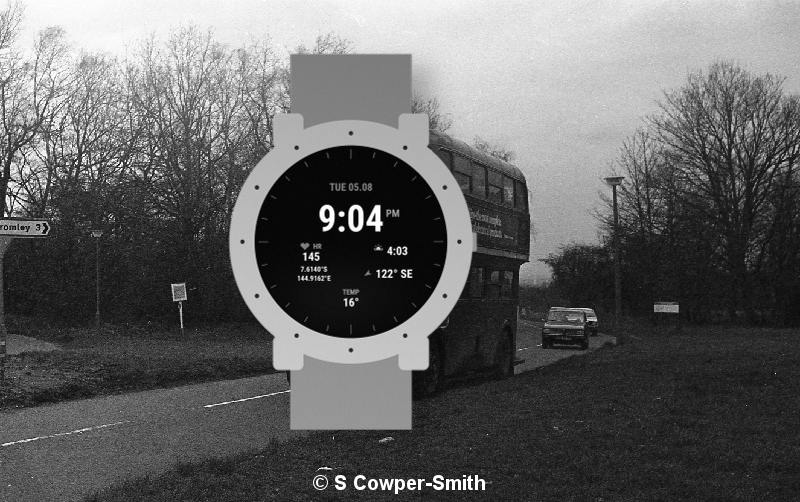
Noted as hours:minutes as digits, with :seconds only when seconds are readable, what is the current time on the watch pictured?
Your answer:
9:04
